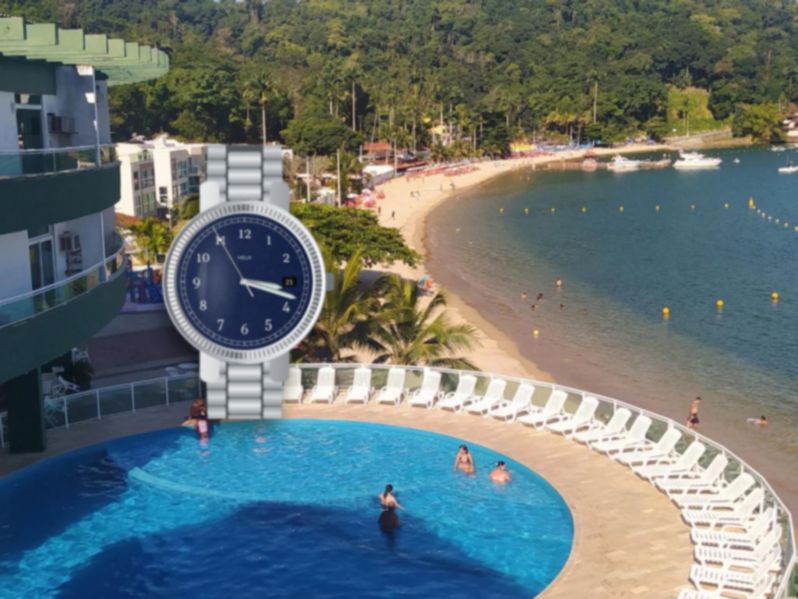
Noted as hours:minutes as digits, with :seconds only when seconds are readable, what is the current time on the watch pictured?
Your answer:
3:17:55
